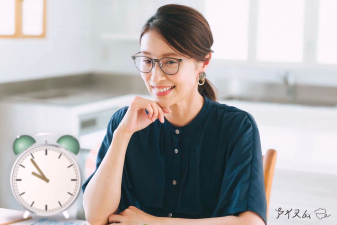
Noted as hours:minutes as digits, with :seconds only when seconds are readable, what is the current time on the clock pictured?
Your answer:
9:54
